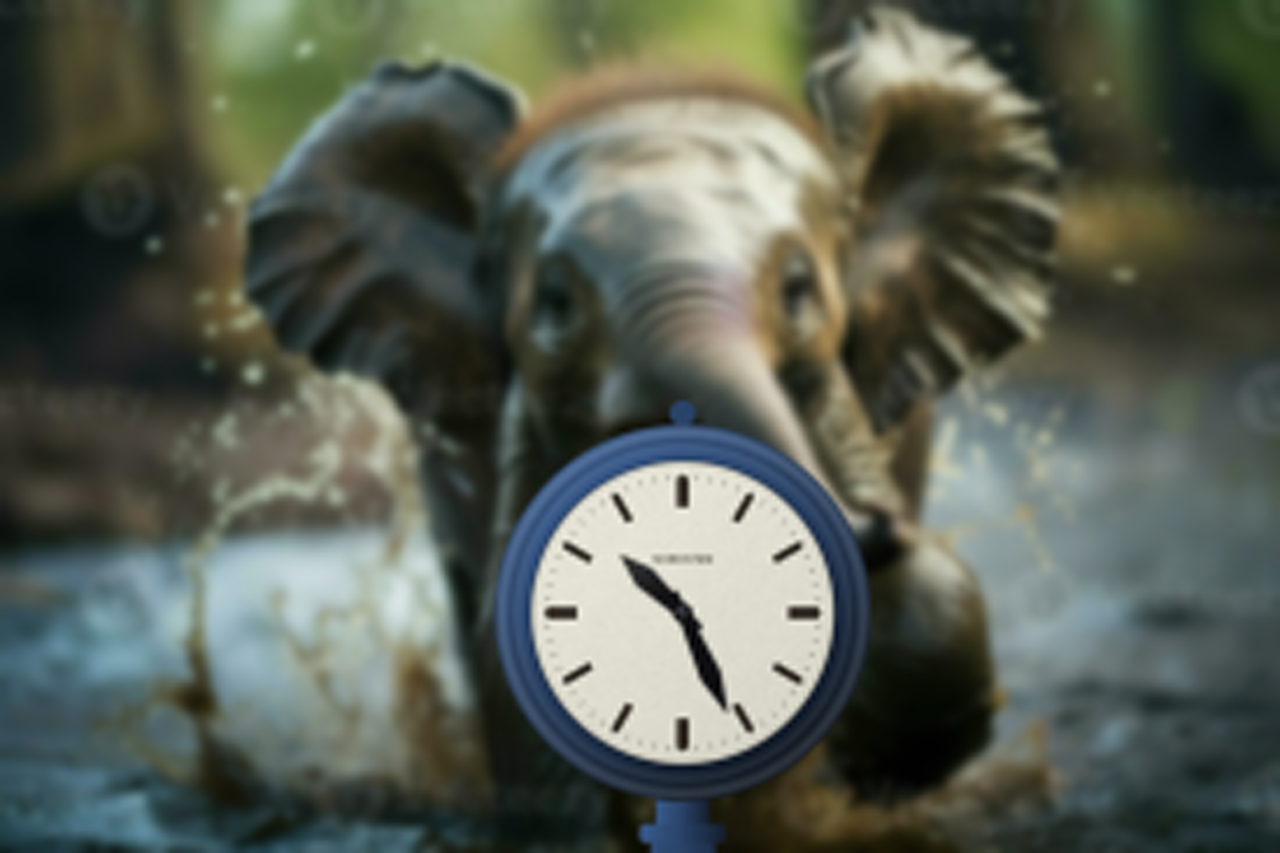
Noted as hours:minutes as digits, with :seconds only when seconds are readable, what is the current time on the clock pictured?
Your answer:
10:26
